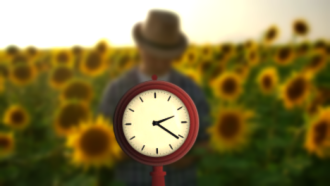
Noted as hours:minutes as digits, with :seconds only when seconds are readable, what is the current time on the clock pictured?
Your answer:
2:21
